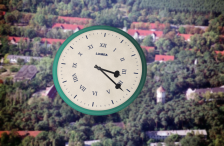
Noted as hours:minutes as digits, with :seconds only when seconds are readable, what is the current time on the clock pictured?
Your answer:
3:21
